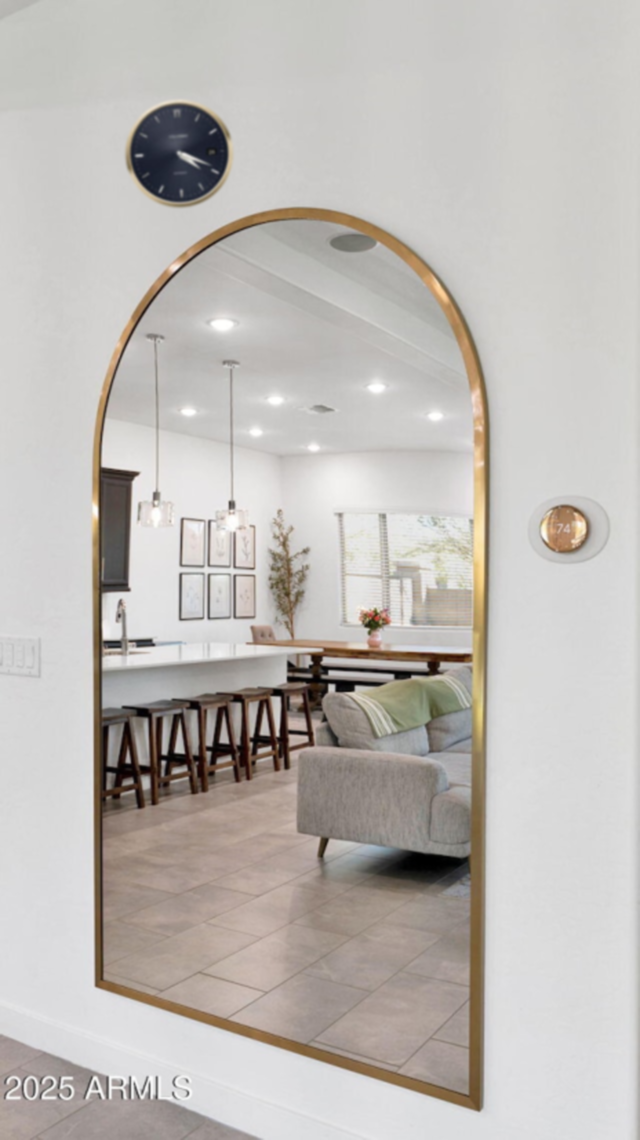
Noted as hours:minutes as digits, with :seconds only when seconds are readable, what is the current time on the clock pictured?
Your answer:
4:19
